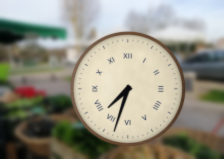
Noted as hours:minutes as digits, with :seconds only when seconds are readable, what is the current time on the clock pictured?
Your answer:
7:33
